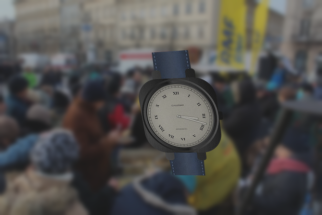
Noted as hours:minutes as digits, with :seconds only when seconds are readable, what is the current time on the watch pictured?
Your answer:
3:18
